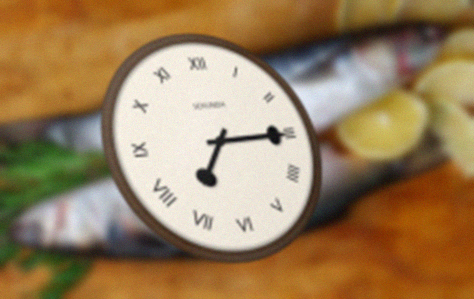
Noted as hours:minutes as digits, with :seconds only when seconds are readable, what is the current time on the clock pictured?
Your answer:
7:15
